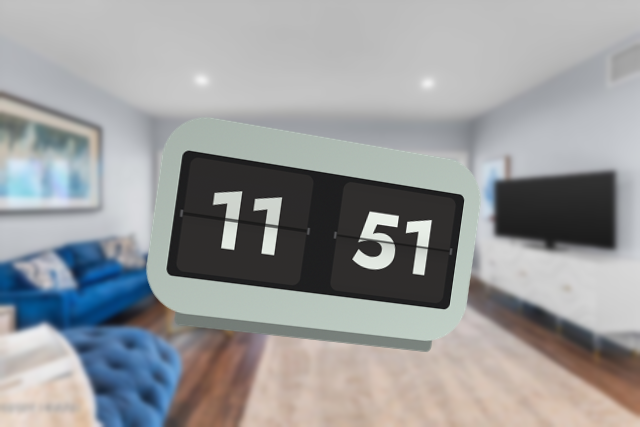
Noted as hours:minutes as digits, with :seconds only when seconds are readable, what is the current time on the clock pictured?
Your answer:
11:51
